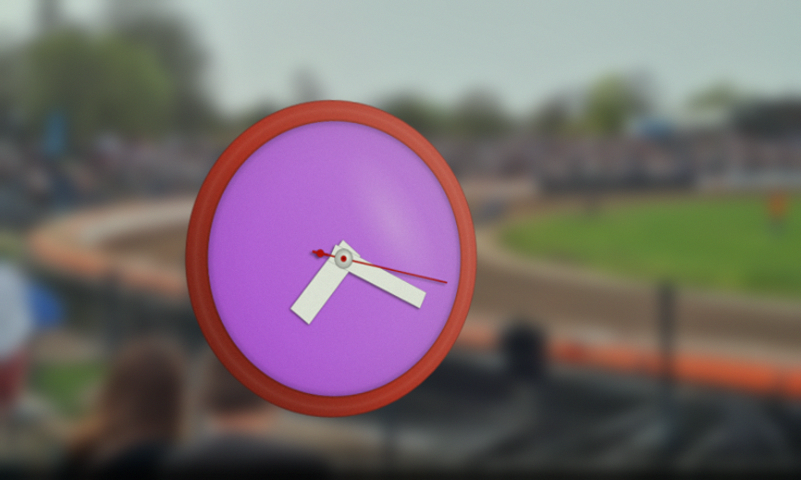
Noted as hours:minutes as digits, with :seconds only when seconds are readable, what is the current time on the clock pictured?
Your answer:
7:19:17
